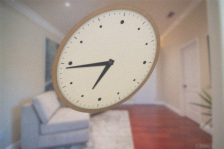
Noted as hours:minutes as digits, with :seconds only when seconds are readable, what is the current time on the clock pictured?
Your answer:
6:44
